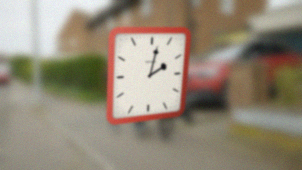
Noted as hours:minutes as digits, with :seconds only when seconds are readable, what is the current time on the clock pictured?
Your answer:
2:02
